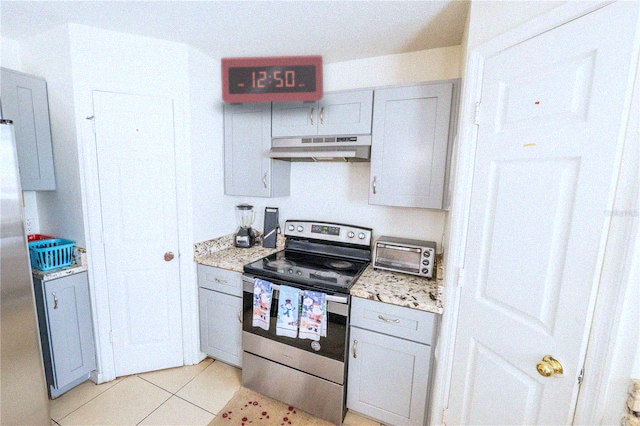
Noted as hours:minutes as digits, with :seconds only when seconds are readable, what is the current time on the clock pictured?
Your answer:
12:50
